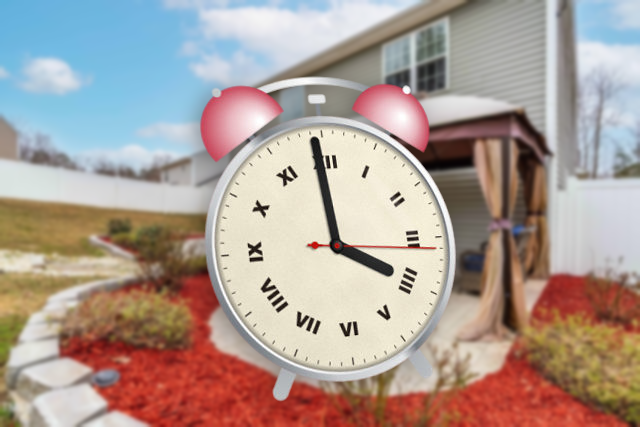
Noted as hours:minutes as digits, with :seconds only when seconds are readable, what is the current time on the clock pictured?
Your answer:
3:59:16
